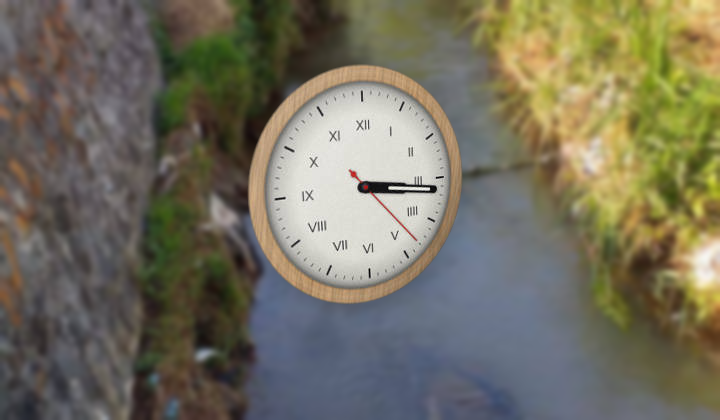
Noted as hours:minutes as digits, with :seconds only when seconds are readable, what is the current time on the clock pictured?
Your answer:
3:16:23
